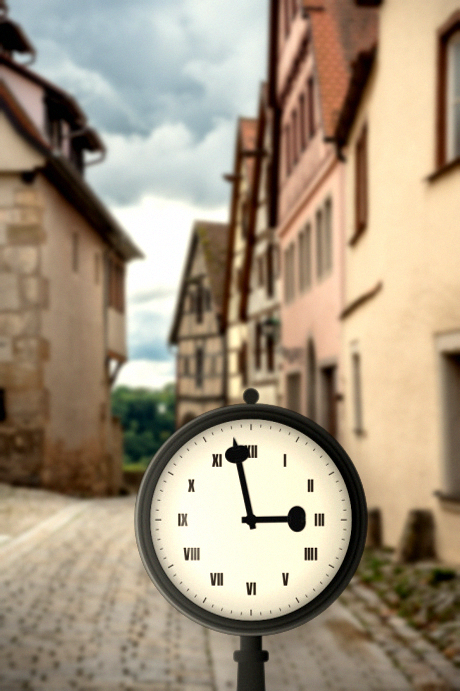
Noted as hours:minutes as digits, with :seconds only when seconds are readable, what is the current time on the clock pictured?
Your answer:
2:58
